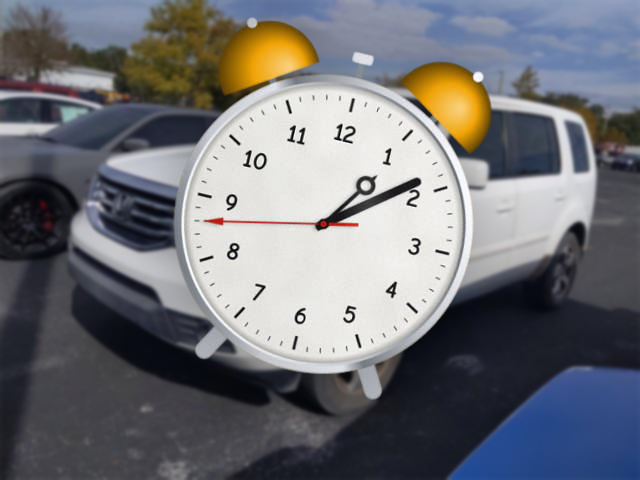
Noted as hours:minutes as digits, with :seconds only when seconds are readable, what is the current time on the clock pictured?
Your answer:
1:08:43
